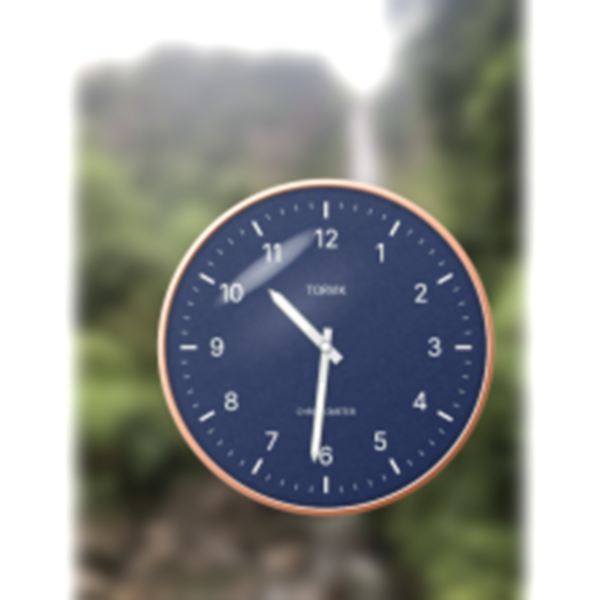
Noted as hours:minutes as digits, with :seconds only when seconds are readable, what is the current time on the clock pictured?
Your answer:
10:31
